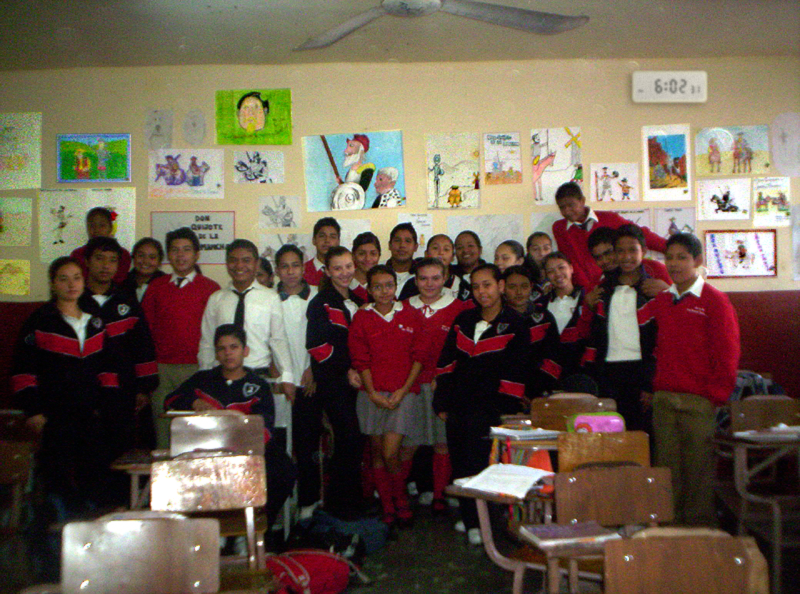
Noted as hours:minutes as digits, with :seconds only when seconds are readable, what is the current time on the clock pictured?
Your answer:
6:02
